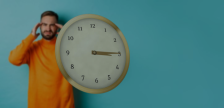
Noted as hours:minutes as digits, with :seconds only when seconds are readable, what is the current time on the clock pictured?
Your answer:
3:15
